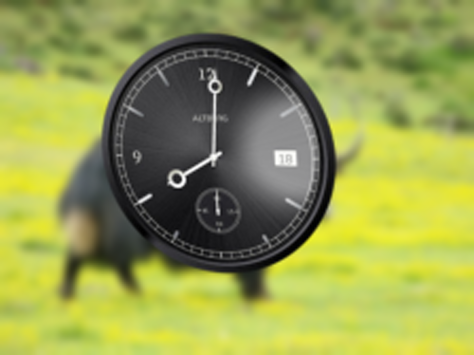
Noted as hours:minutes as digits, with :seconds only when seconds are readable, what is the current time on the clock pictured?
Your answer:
8:01
